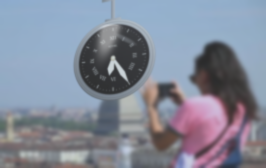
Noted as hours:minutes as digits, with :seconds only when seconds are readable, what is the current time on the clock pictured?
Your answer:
6:25
